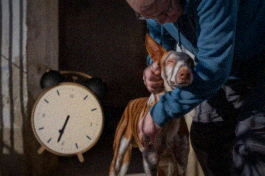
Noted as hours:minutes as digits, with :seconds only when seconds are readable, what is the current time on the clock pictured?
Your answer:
6:32
